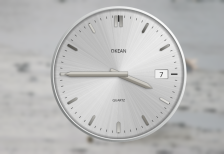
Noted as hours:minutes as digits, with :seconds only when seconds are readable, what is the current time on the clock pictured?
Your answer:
3:45
